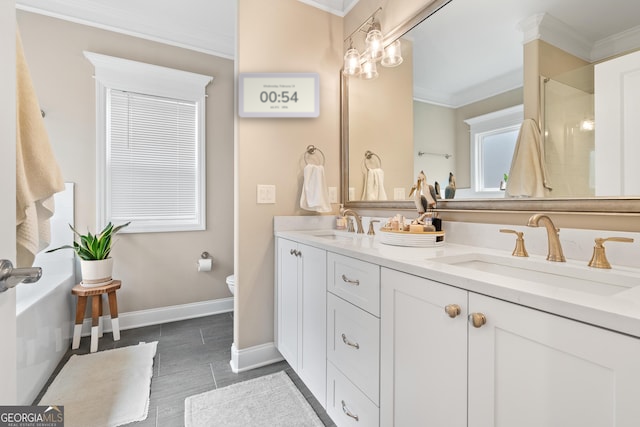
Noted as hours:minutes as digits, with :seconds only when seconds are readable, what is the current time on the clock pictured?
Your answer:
0:54
